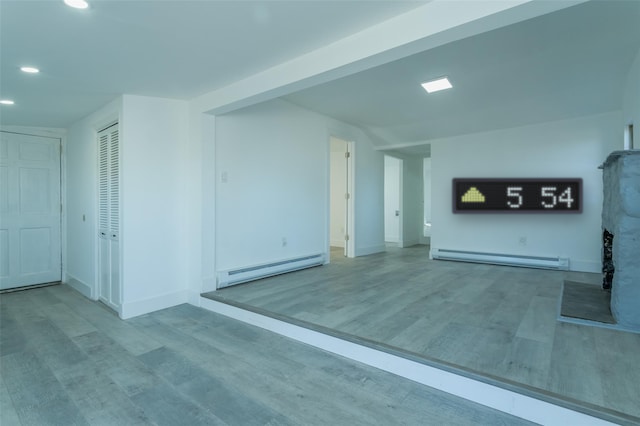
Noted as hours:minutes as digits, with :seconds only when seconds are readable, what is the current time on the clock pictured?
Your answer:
5:54
